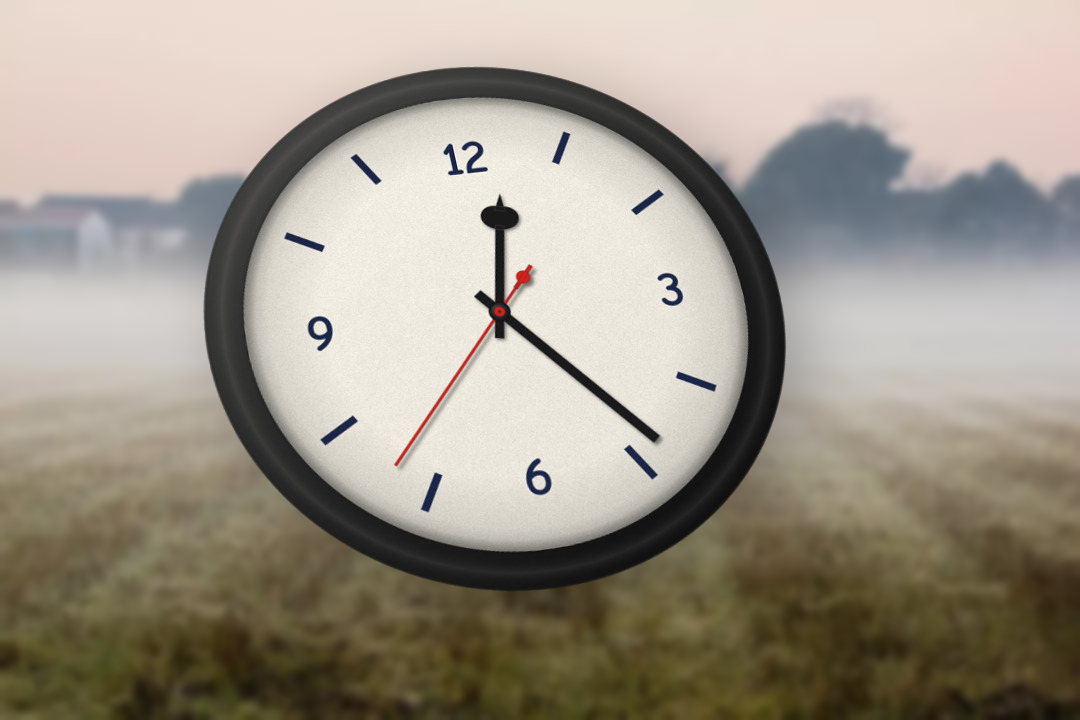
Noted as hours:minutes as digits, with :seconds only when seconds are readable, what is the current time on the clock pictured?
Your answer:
12:23:37
